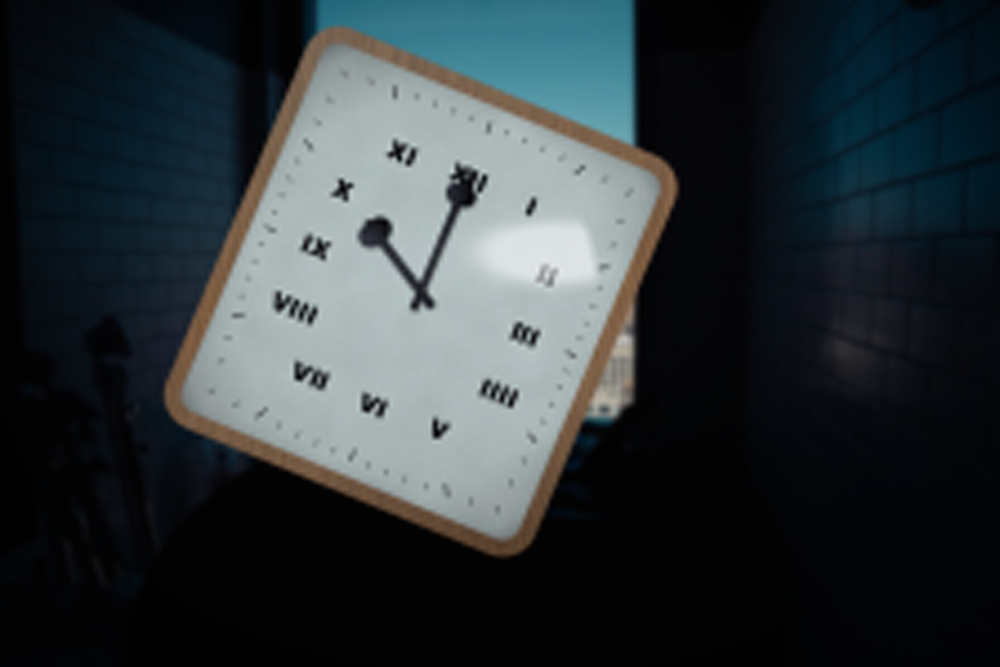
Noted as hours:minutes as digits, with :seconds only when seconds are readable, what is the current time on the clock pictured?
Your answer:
10:00
